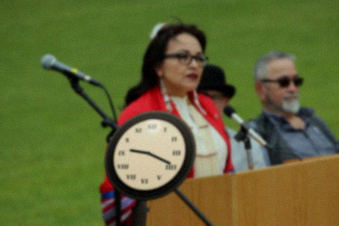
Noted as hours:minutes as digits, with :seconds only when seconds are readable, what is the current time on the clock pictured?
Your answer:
9:19
